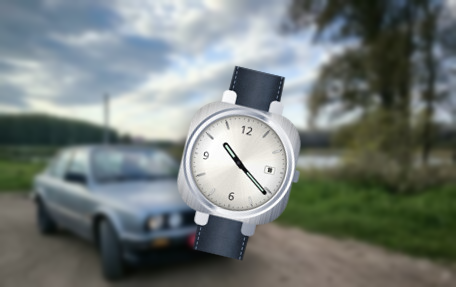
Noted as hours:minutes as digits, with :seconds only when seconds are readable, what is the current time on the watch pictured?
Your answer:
10:21
